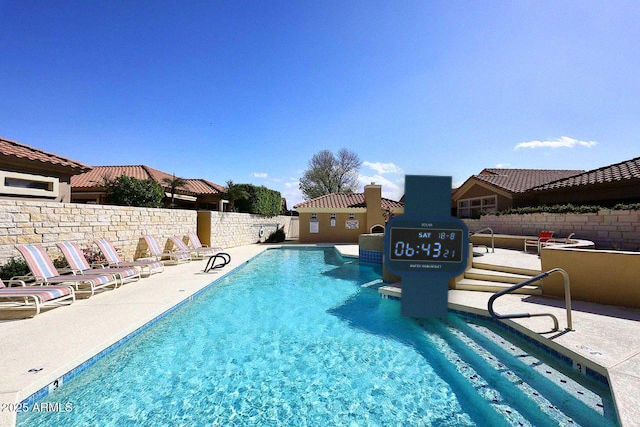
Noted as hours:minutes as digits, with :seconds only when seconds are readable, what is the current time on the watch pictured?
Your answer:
6:43
